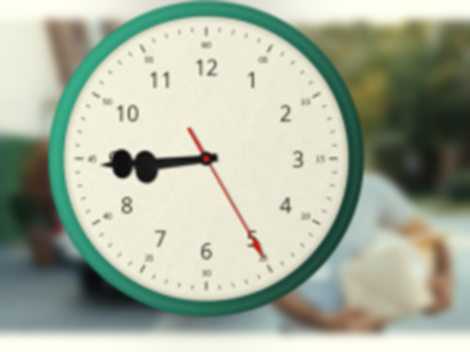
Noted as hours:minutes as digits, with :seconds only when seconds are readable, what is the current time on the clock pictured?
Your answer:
8:44:25
